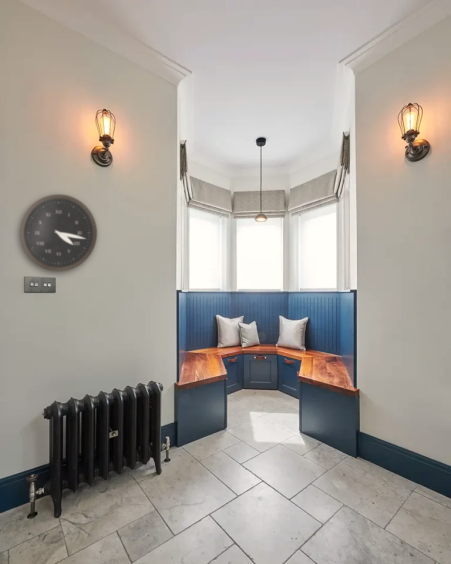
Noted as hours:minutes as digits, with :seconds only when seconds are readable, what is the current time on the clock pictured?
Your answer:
4:17
